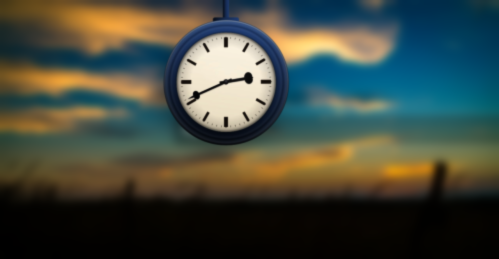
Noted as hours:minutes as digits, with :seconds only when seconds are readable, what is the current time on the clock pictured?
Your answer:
2:41
